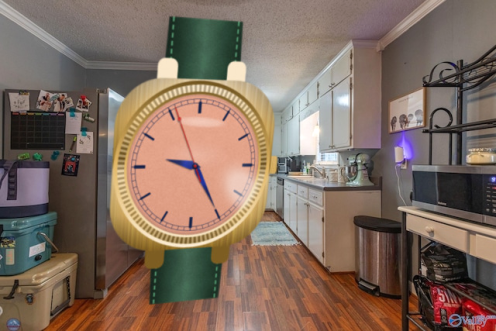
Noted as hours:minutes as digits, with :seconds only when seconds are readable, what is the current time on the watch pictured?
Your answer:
9:24:56
